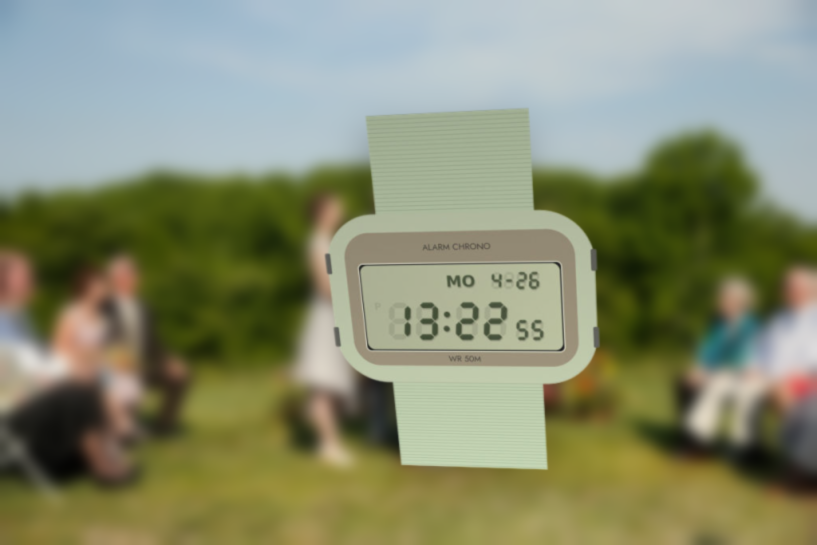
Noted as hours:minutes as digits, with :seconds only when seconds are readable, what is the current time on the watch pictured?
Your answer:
13:22:55
